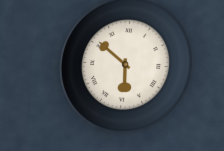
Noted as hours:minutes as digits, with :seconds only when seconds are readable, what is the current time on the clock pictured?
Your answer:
5:51
